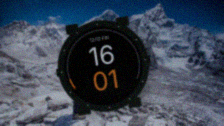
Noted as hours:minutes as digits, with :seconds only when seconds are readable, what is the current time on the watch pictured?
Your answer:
16:01
